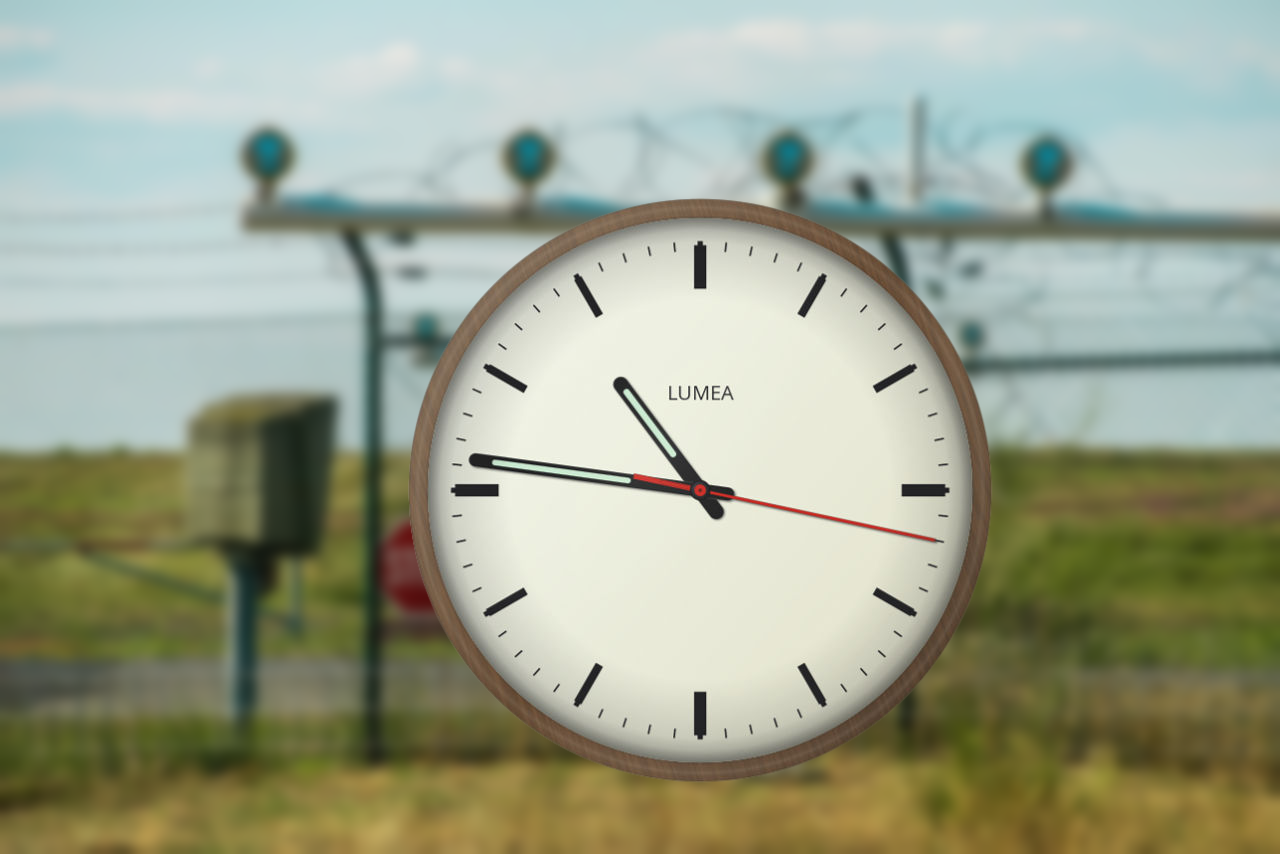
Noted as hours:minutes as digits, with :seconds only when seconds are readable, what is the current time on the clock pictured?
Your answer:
10:46:17
